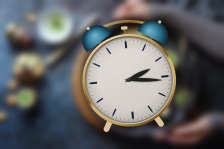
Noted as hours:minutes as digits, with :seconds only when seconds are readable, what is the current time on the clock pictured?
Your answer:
2:16
